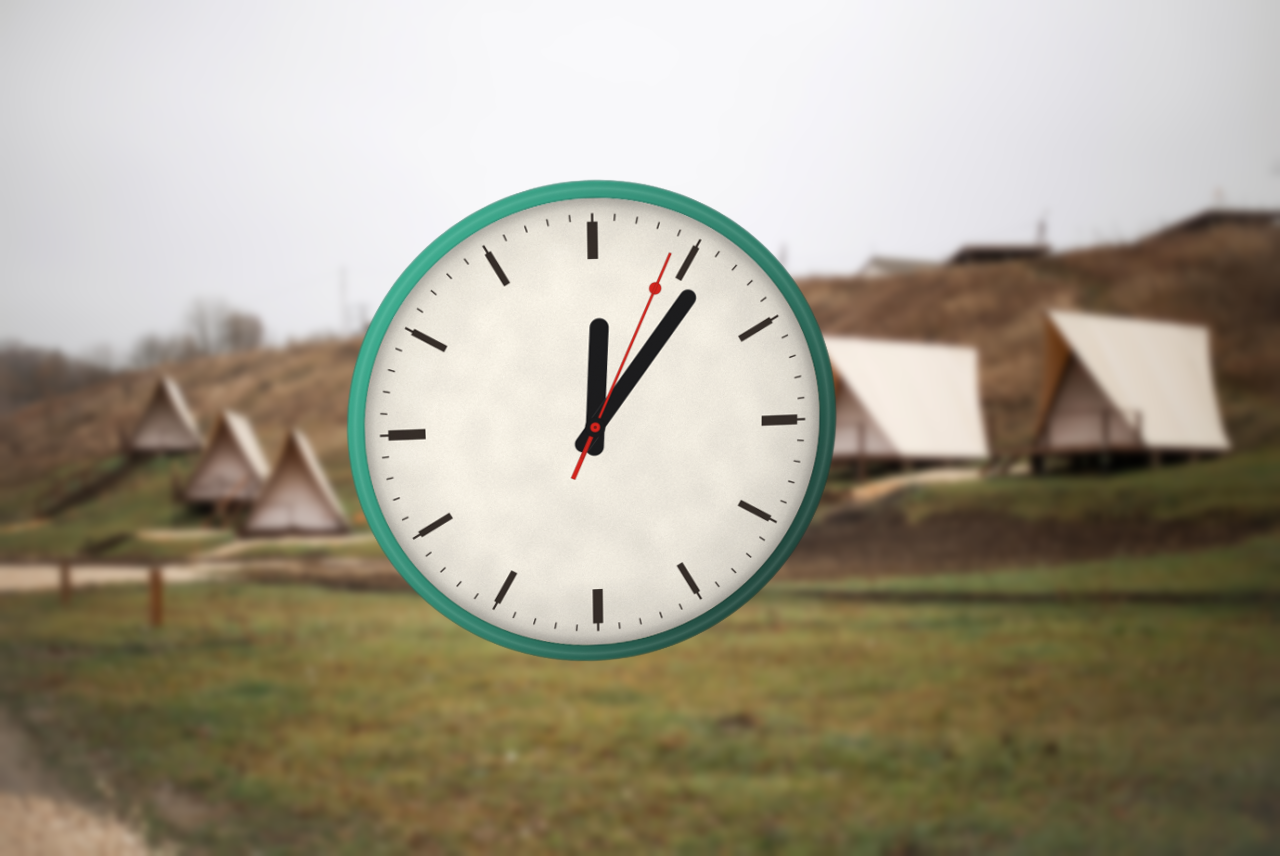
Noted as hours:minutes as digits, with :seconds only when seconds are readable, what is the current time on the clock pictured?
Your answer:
12:06:04
